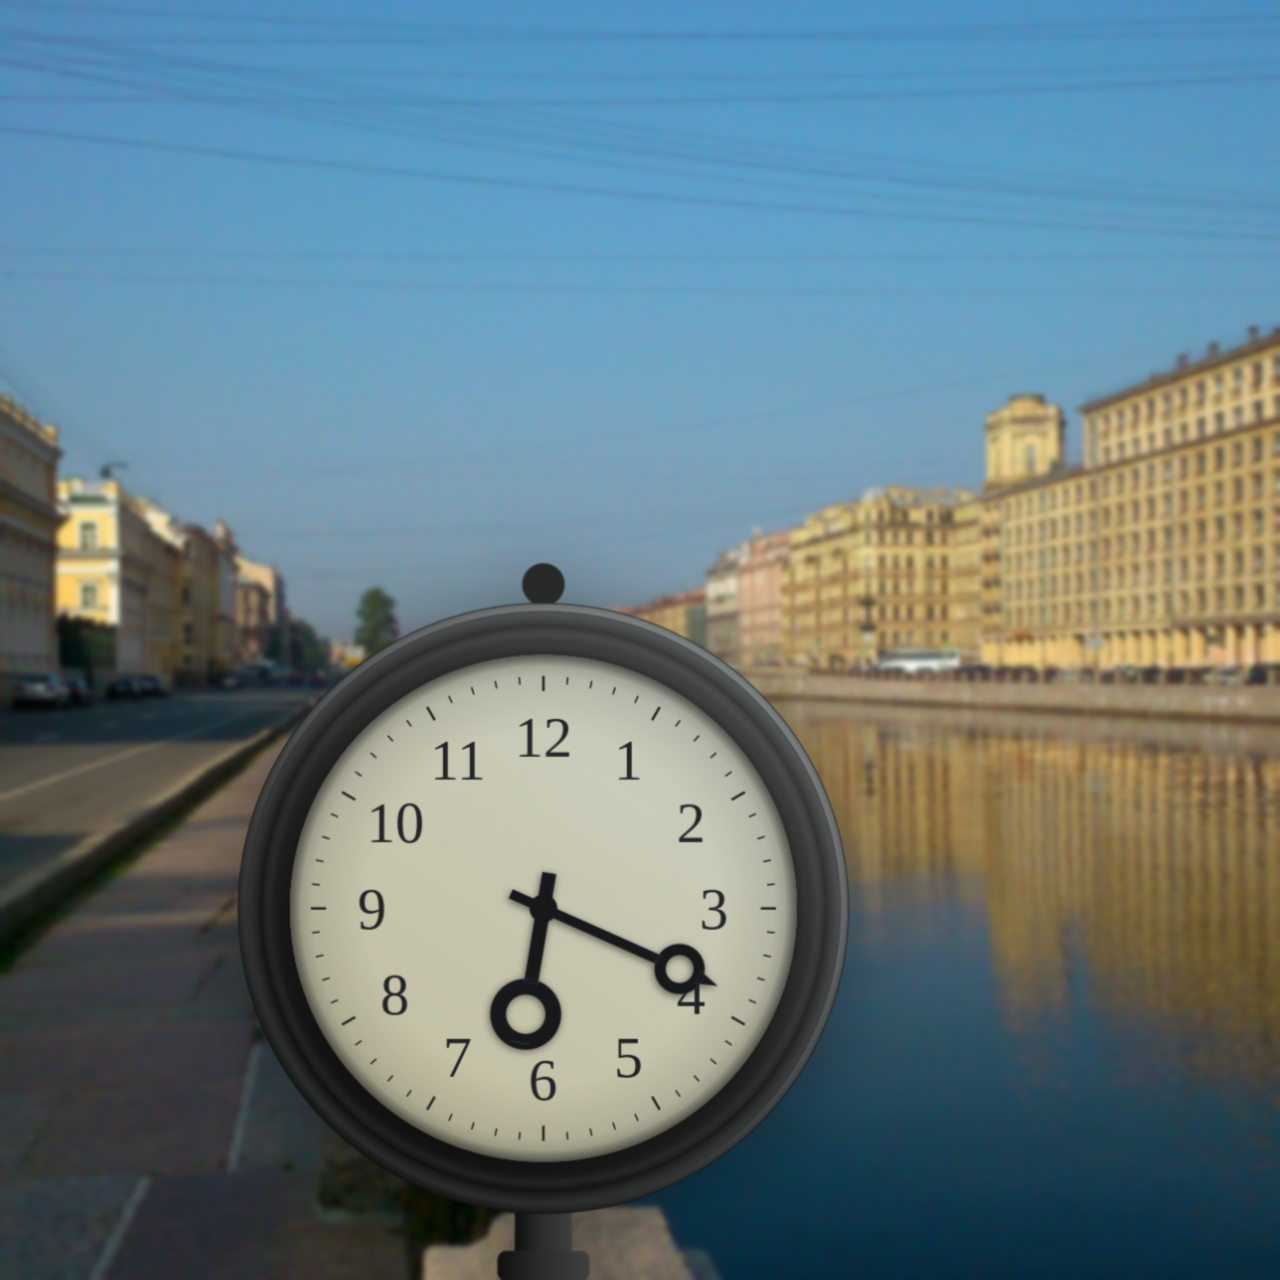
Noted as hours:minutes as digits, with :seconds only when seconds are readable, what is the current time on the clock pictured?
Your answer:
6:19
